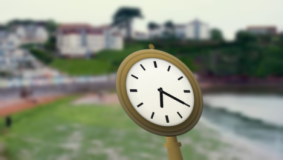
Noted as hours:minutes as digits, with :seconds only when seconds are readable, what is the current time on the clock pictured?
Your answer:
6:20
